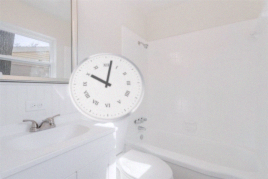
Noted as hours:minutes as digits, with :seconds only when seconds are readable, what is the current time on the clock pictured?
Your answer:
10:02
